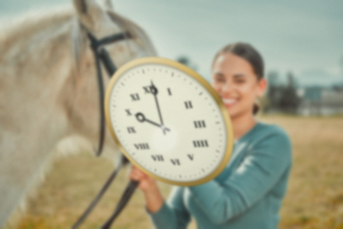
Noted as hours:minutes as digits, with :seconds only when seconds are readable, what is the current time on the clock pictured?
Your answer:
10:01
